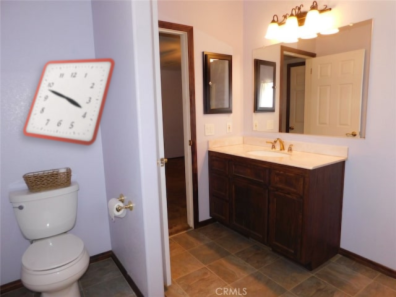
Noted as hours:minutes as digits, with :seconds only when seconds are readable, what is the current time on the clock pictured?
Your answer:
3:48
